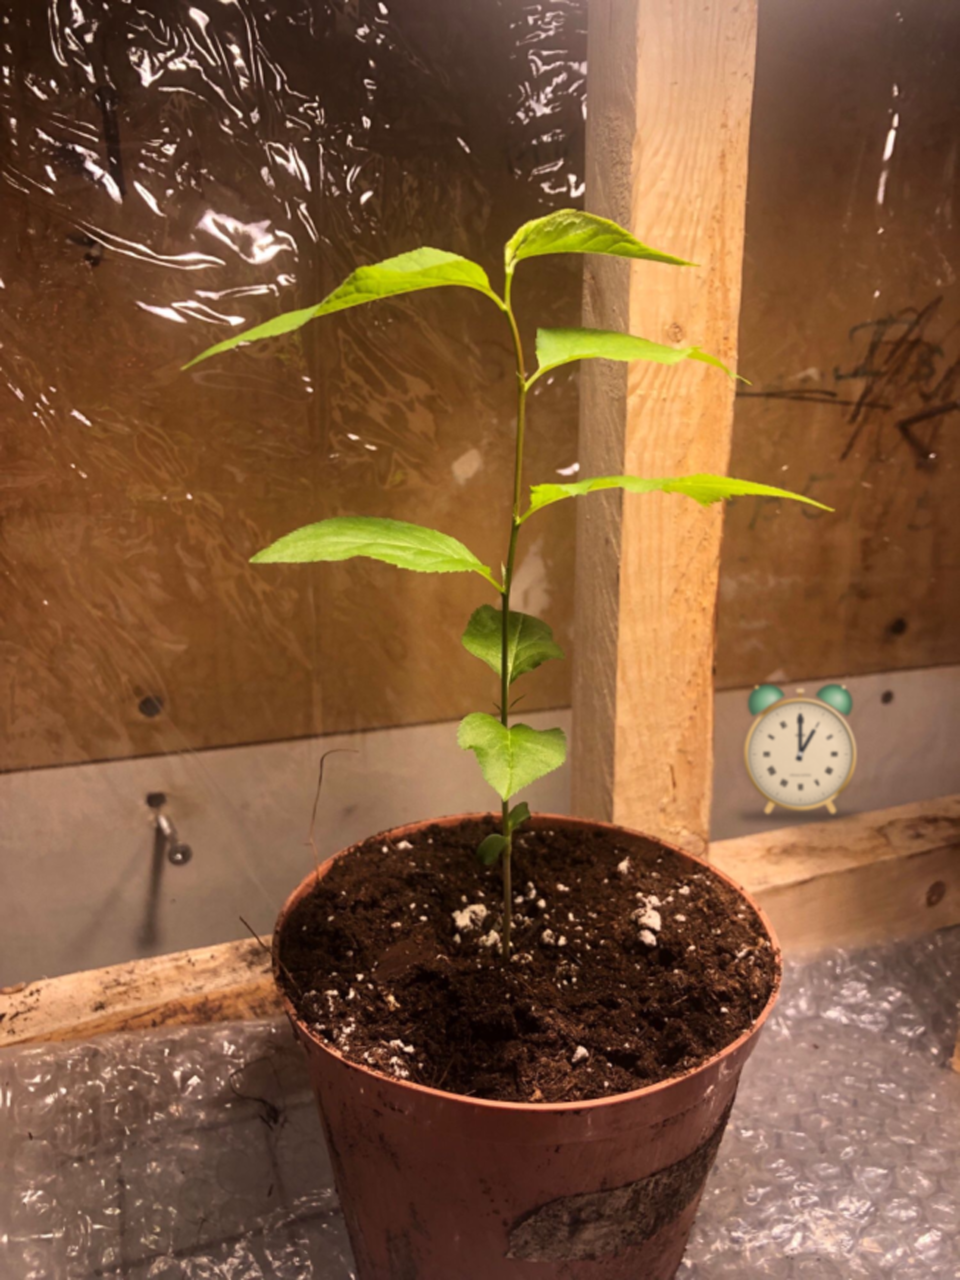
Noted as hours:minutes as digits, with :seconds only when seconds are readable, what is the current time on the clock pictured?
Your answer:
1:00
